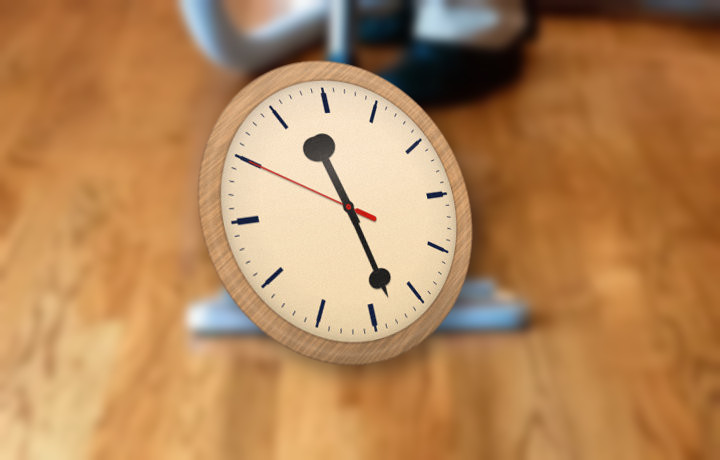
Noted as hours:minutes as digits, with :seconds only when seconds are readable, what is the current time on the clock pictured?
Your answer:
11:27:50
